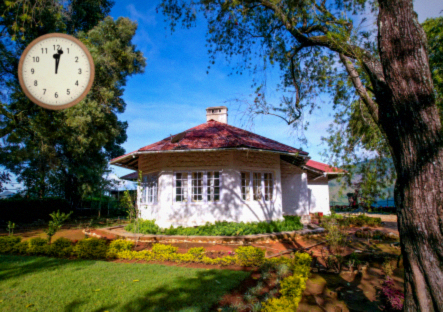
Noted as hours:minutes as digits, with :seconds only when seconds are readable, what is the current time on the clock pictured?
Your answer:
12:02
